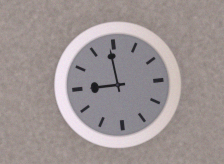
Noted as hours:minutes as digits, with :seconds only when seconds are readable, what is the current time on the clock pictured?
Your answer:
8:59
